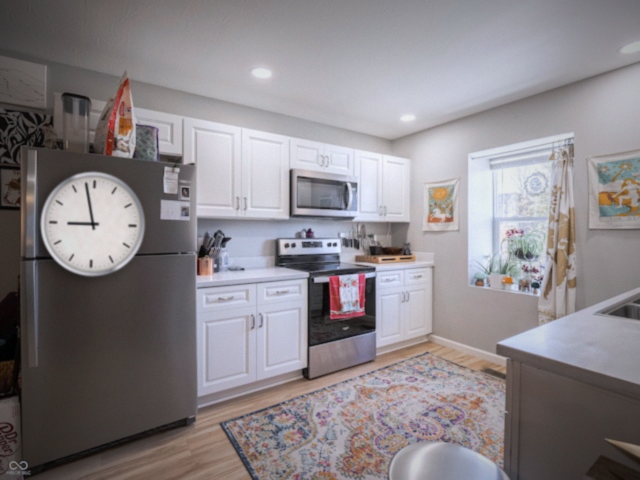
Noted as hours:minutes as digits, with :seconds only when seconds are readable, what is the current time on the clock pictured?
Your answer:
8:58
